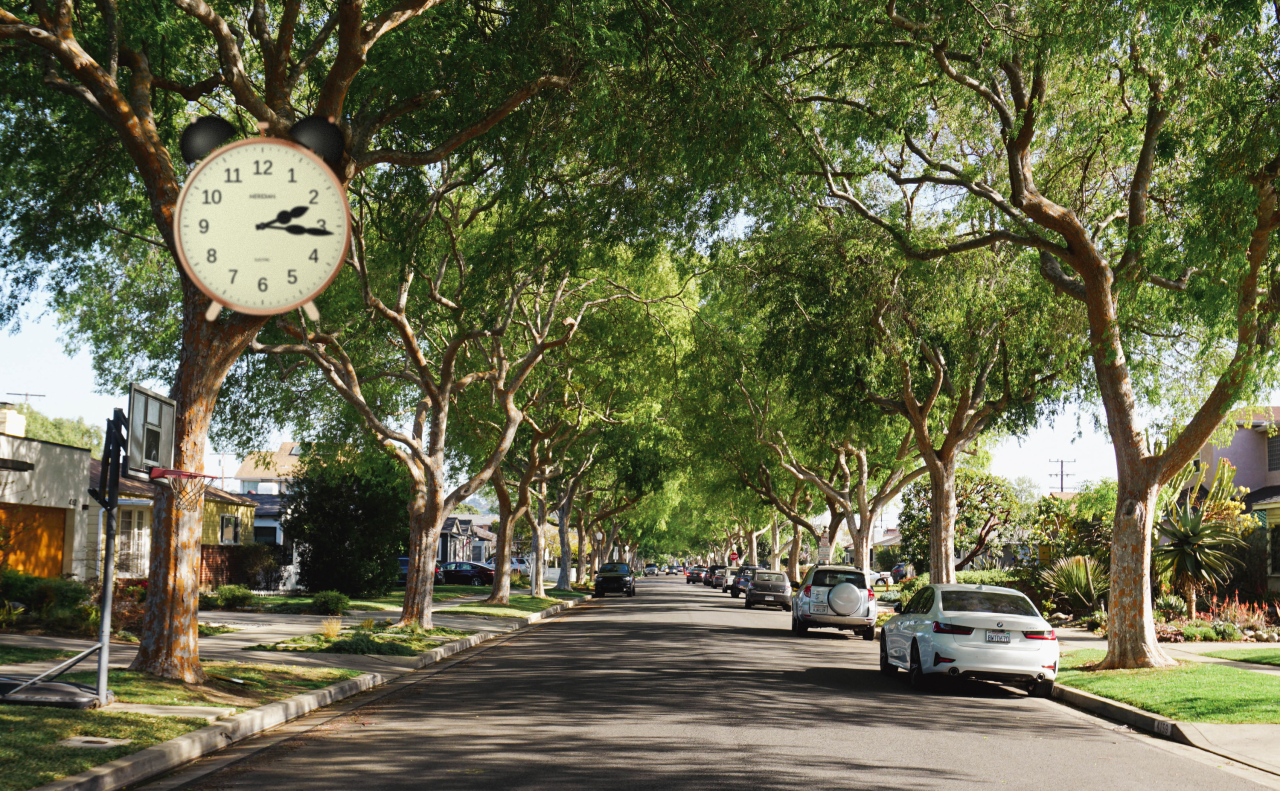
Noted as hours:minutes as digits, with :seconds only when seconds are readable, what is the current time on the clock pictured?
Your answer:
2:16
